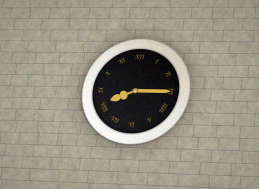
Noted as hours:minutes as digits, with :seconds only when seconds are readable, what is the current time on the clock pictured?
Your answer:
8:15
